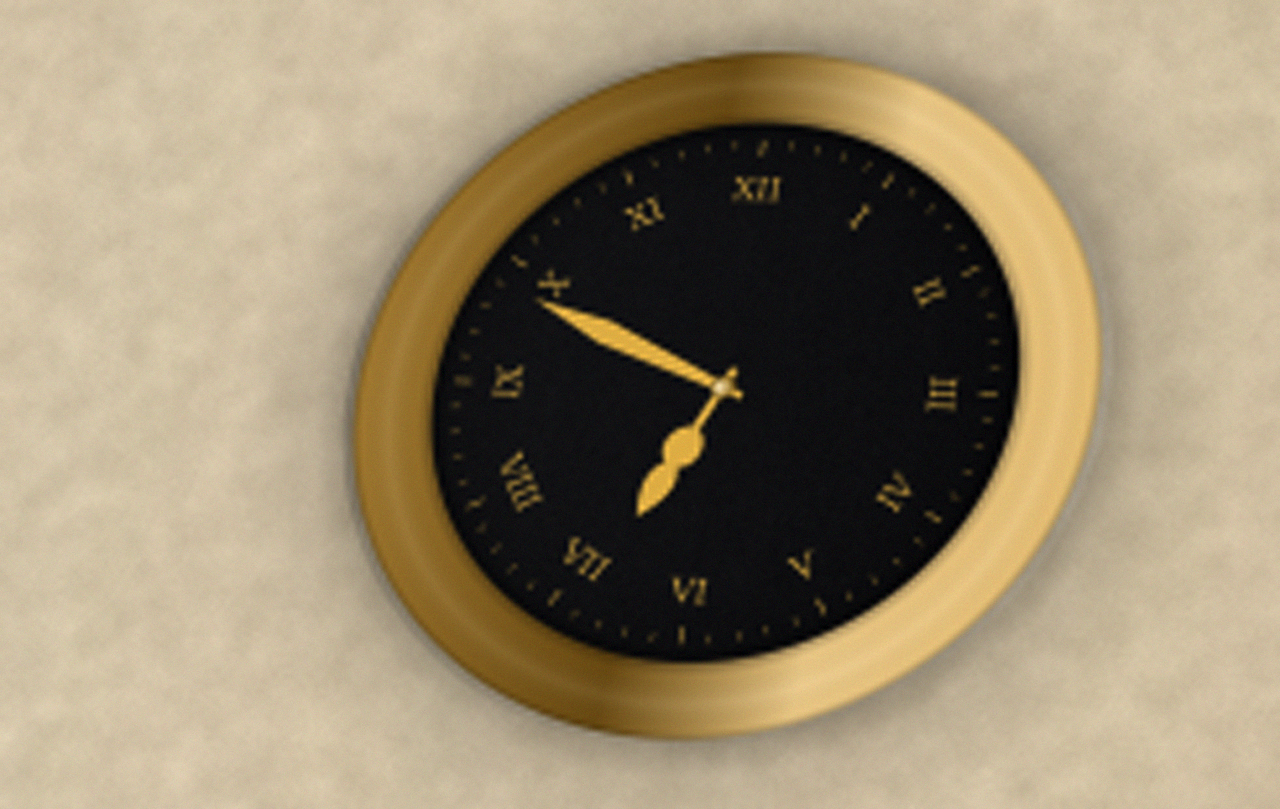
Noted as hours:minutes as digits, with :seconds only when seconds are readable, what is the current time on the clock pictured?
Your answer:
6:49
